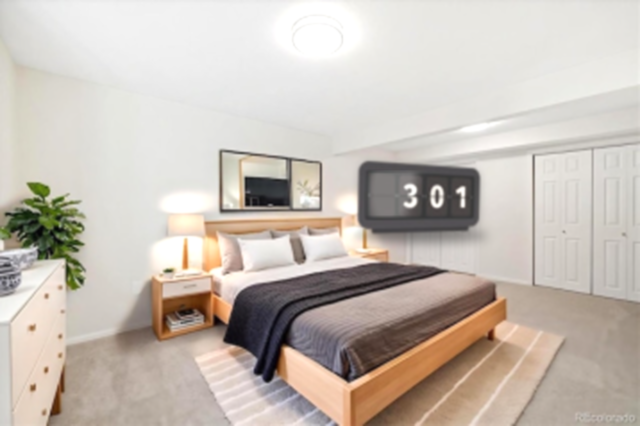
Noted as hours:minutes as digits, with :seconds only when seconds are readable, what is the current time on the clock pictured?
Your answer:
3:01
